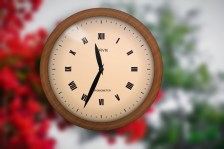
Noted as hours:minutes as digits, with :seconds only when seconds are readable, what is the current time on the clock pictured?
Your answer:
11:34
